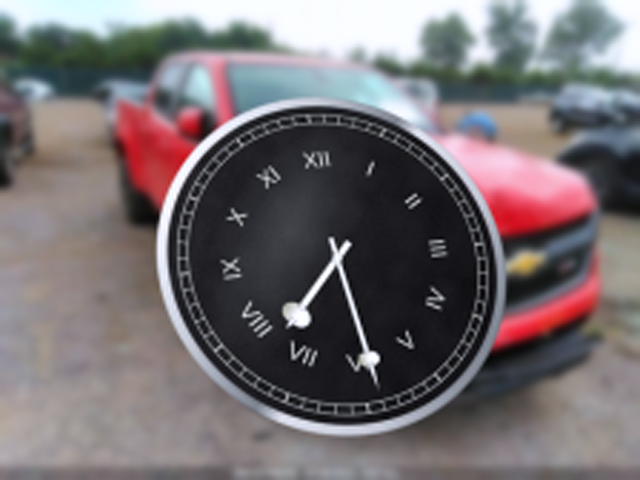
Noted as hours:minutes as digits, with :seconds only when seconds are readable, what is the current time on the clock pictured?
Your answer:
7:29
